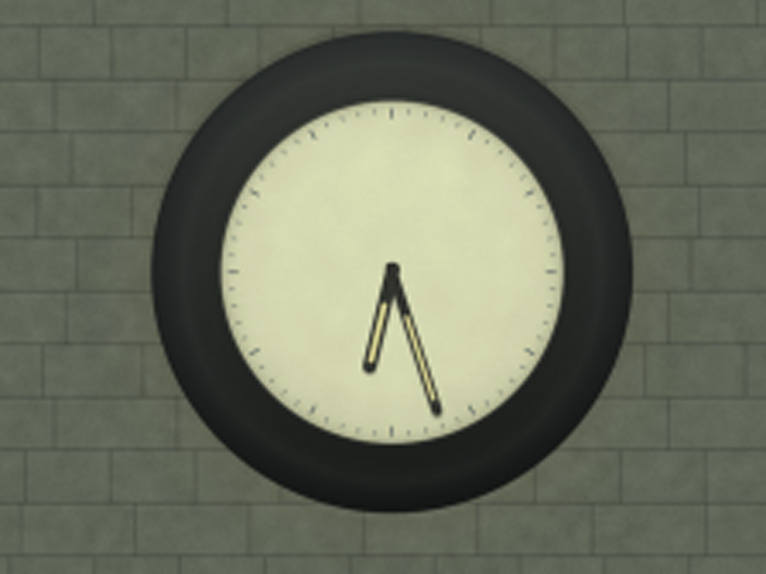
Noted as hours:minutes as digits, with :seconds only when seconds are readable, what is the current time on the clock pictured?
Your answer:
6:27
